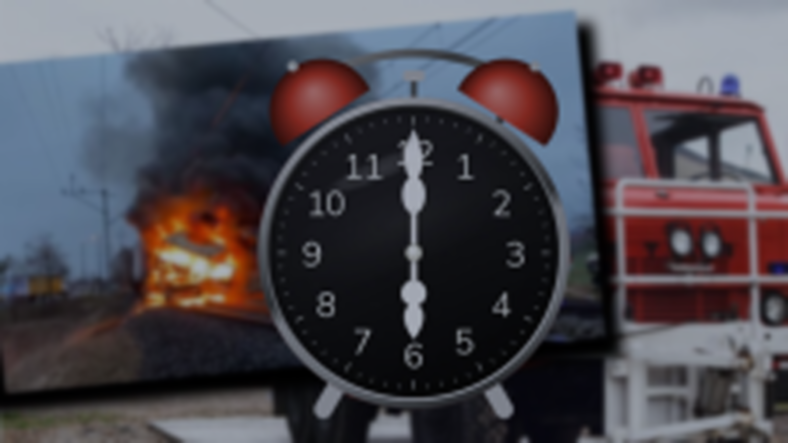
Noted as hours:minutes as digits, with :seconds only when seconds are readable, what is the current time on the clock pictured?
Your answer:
6:00
